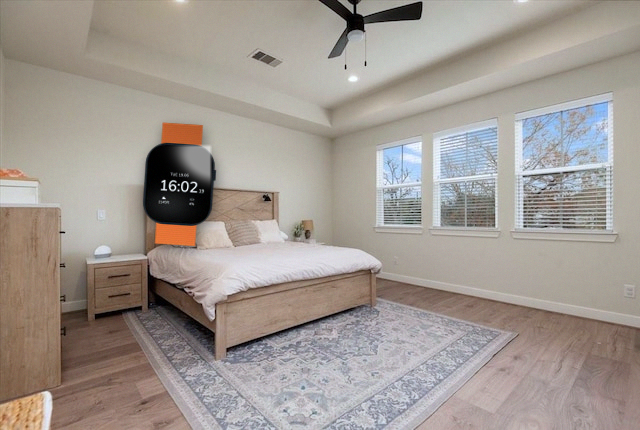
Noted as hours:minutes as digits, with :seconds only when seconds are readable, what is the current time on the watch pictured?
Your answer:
16:02
